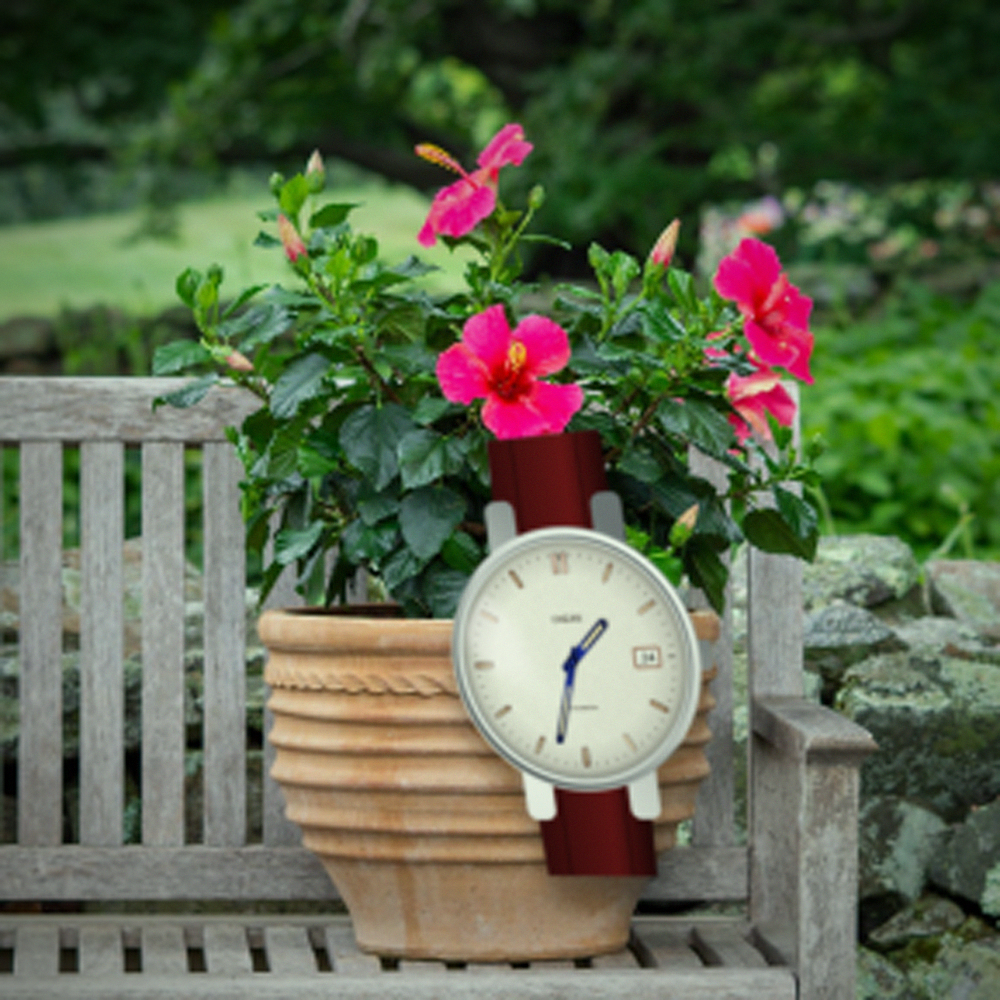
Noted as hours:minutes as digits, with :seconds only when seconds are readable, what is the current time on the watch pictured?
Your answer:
1:33
